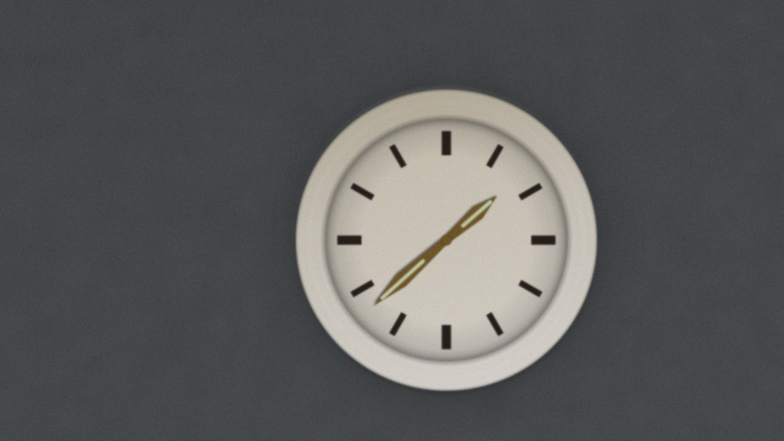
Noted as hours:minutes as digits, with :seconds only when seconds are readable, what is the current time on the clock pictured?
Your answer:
1:38
